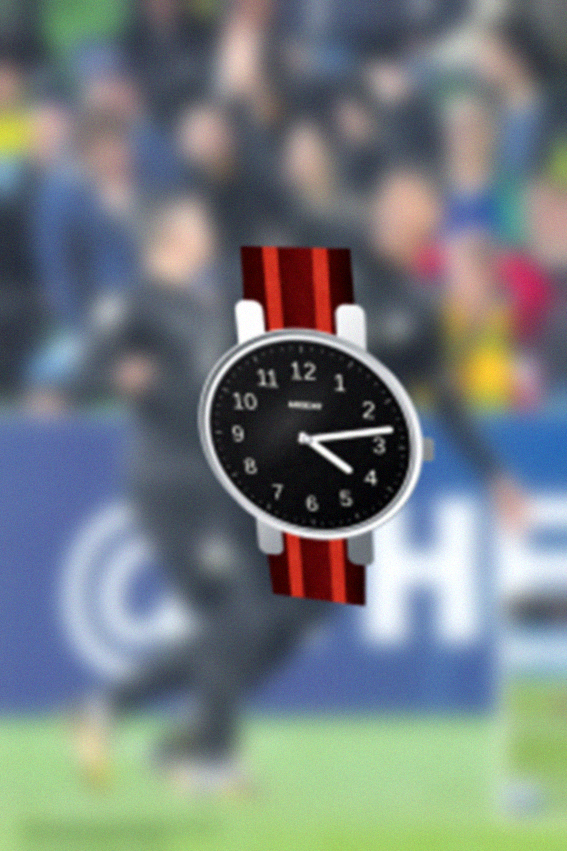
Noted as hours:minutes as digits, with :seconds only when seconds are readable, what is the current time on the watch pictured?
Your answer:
4:13
